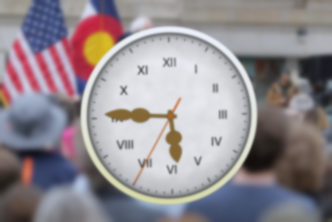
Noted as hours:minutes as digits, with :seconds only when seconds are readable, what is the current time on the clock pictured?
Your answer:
5:45:35
